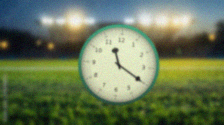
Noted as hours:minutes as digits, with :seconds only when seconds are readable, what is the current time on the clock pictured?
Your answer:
11:20
